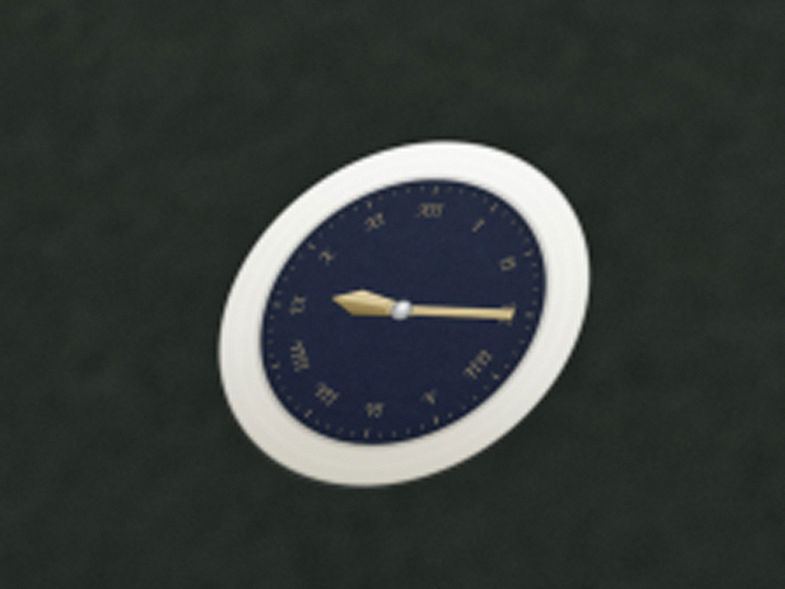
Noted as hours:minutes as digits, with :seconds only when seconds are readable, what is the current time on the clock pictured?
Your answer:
9:15
